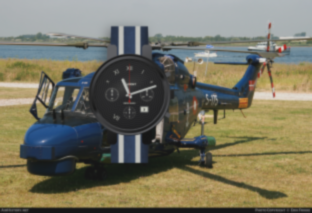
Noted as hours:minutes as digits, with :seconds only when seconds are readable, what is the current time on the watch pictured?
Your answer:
11:12
